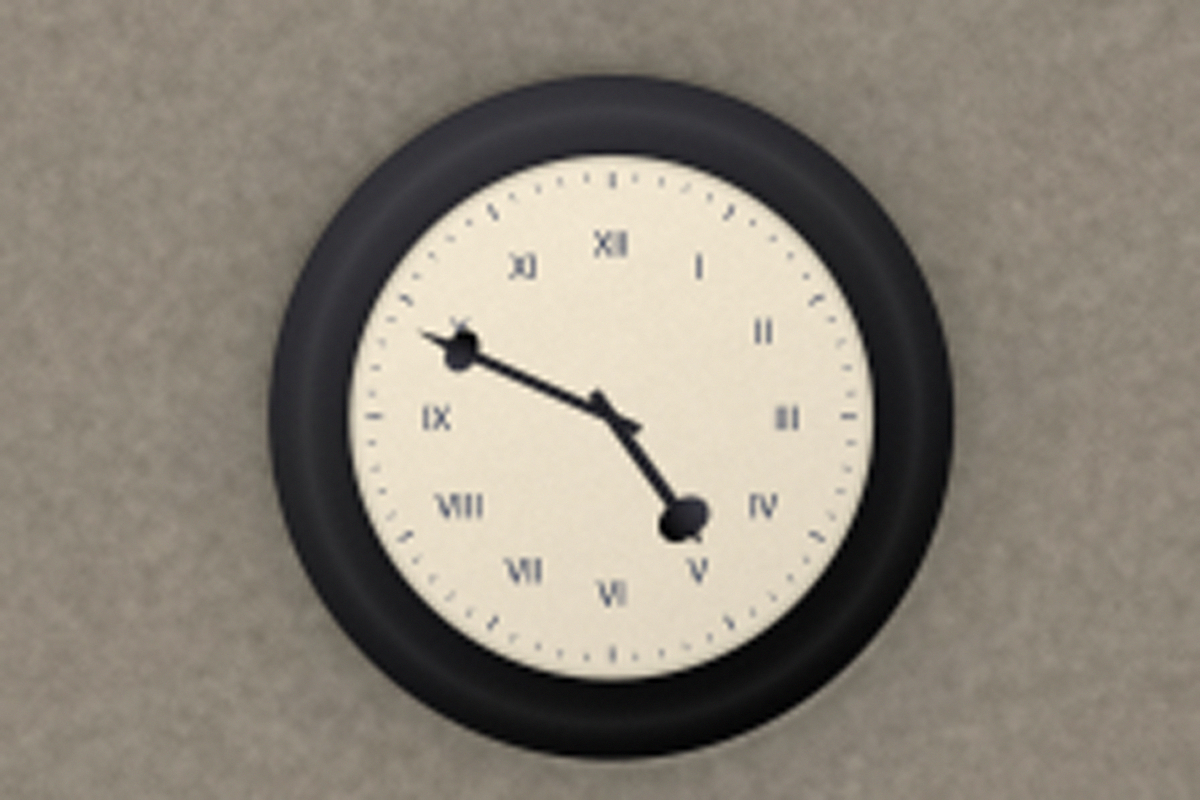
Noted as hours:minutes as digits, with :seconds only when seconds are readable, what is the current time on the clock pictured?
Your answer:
4:49
